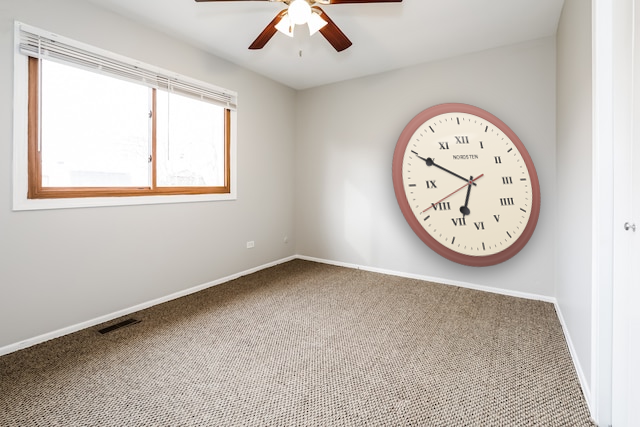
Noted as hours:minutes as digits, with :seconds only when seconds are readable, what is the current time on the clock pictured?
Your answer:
6:49:41
